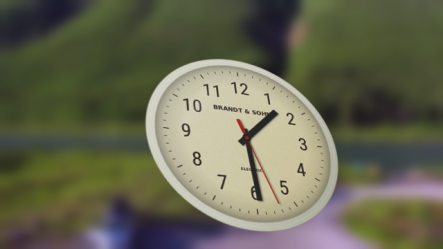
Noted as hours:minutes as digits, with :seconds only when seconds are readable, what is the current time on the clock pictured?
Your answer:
1:29:27
